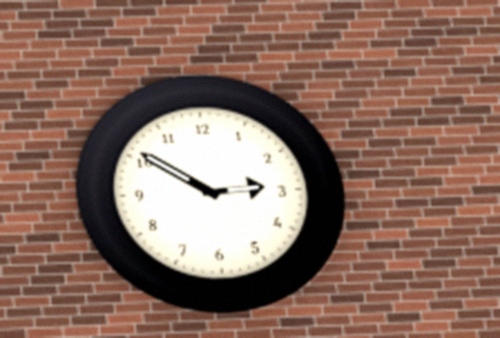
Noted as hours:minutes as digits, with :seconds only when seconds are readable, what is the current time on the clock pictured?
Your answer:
2:51
